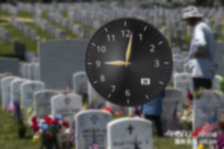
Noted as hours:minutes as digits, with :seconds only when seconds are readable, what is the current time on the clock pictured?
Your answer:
9:02
